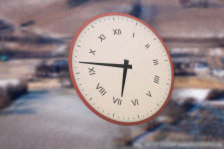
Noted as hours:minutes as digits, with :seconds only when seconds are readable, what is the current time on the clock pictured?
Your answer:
6:47
